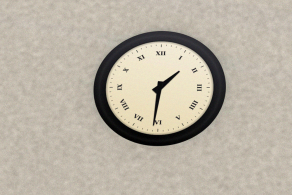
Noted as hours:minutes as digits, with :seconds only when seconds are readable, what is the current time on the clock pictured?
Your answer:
1:31
